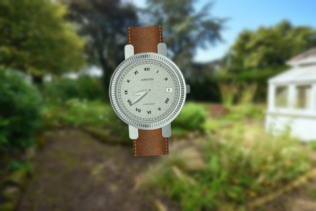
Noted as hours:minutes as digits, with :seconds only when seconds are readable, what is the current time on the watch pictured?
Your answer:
8:39
